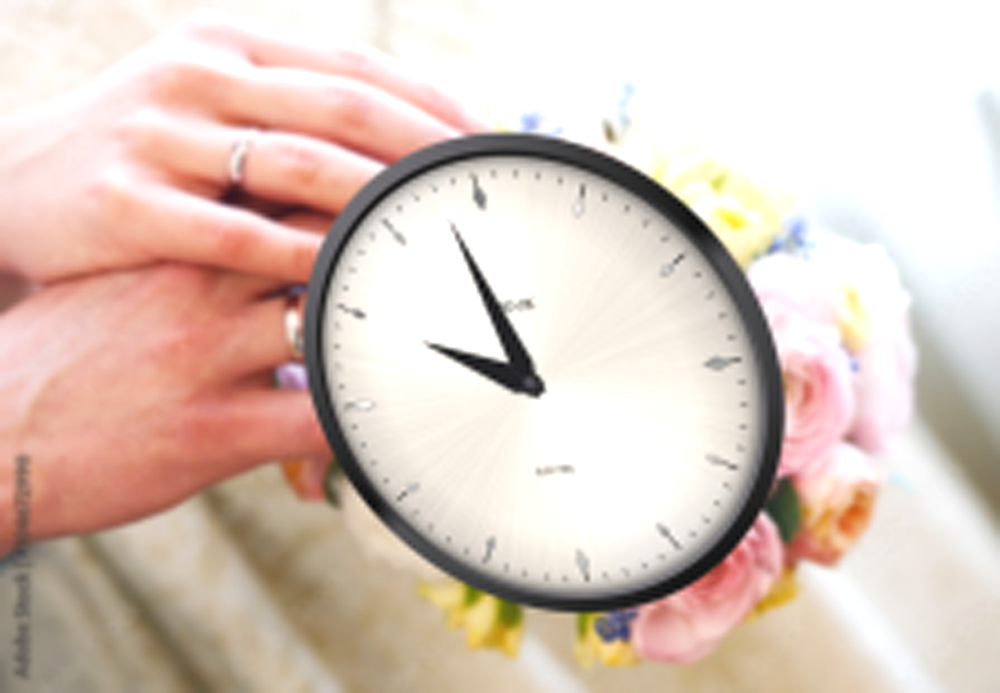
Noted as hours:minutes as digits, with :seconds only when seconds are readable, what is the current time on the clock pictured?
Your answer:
9:58
